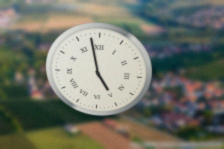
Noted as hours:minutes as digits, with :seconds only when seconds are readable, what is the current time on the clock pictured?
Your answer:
4:58
